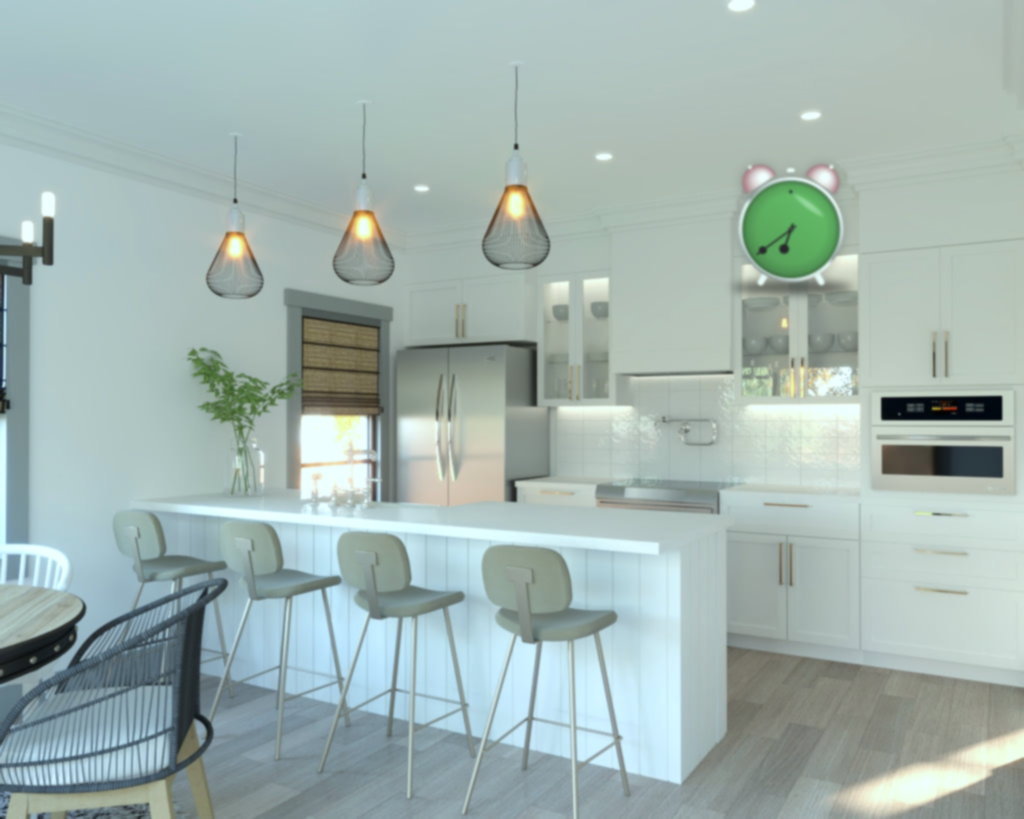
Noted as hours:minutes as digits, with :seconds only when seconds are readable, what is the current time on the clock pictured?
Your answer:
6:39
